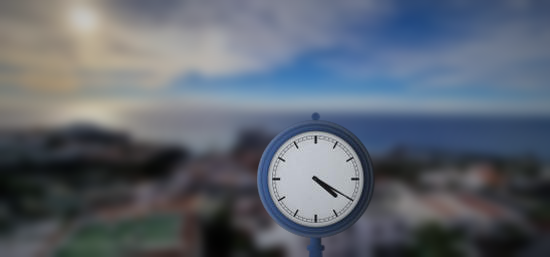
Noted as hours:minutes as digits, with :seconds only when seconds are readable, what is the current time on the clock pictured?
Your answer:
4:20
